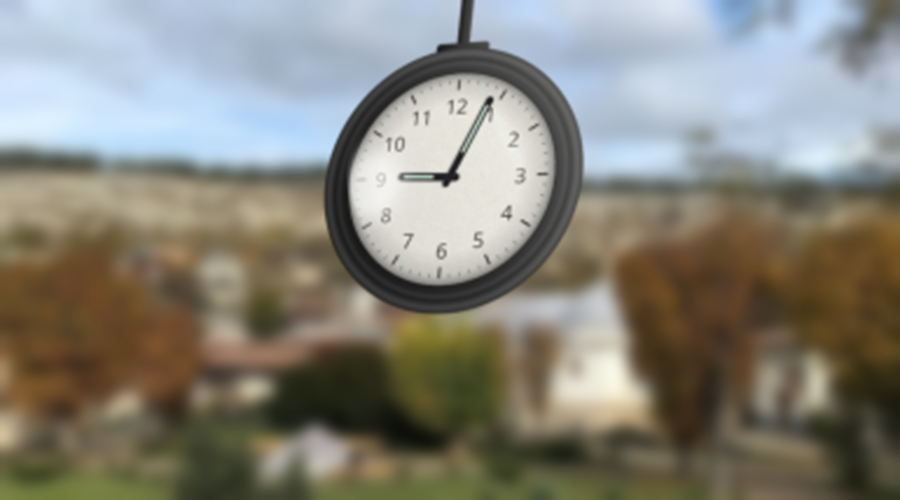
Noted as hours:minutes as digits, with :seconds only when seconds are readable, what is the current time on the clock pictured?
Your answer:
9:04
